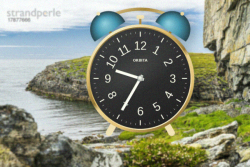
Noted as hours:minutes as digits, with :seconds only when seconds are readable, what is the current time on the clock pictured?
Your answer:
9:35
